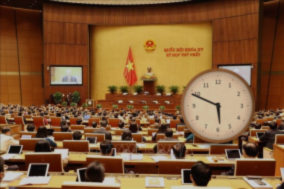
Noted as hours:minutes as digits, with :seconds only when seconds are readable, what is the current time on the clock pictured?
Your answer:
5:49
